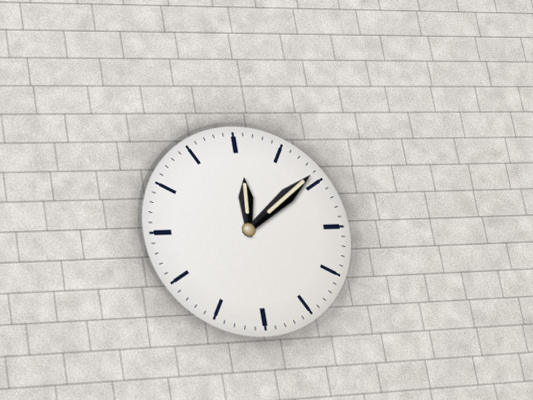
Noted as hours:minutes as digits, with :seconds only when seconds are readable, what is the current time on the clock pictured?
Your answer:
12:09
